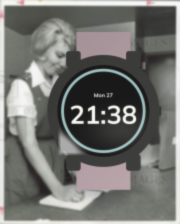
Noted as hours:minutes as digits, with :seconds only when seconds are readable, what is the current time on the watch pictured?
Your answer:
21:38
